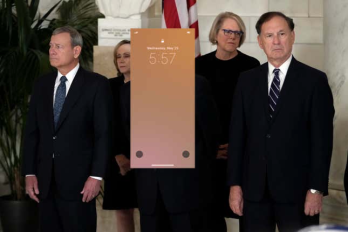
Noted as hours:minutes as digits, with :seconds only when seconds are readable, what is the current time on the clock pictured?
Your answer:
5:57
